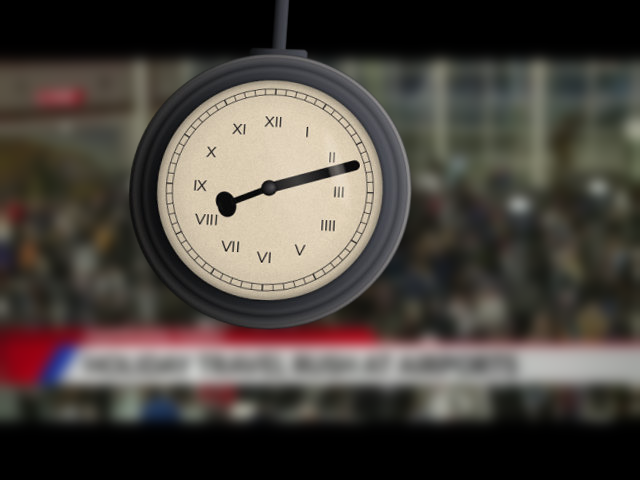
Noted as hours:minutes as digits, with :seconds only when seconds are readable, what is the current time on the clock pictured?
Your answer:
8:12
